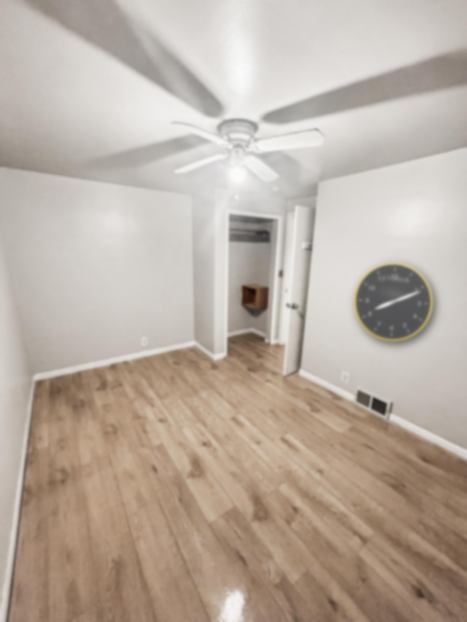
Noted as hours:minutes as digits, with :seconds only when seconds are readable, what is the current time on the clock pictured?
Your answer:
8:11
